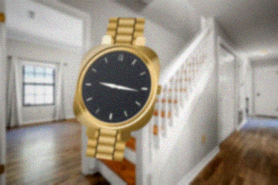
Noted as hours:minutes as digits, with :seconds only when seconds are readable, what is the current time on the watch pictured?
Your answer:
9:16
